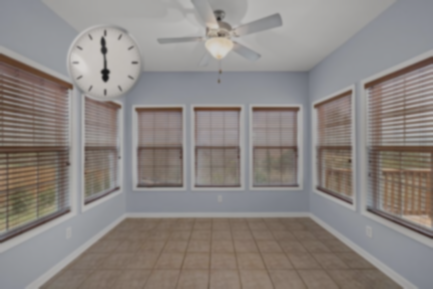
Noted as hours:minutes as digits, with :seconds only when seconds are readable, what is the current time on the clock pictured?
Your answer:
5:59
